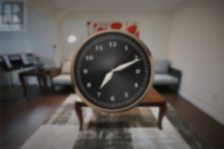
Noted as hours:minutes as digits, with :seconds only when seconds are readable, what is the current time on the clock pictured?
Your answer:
7:11
